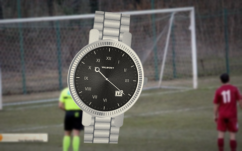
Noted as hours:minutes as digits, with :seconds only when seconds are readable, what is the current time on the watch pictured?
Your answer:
10:21
